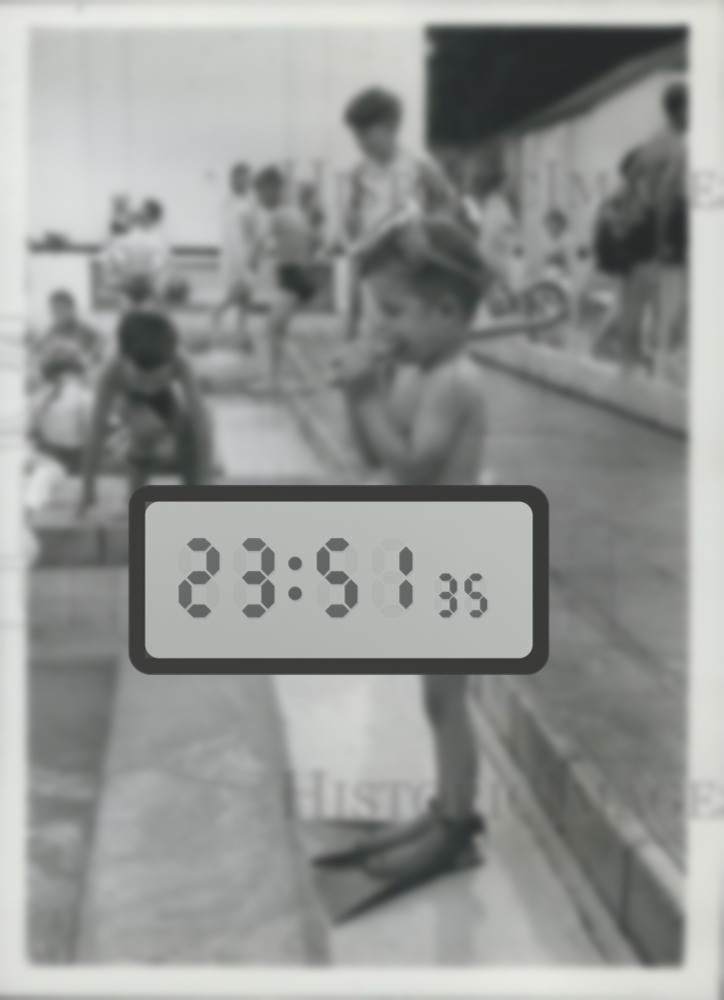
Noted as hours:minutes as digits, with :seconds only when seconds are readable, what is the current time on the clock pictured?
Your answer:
23:51:35
